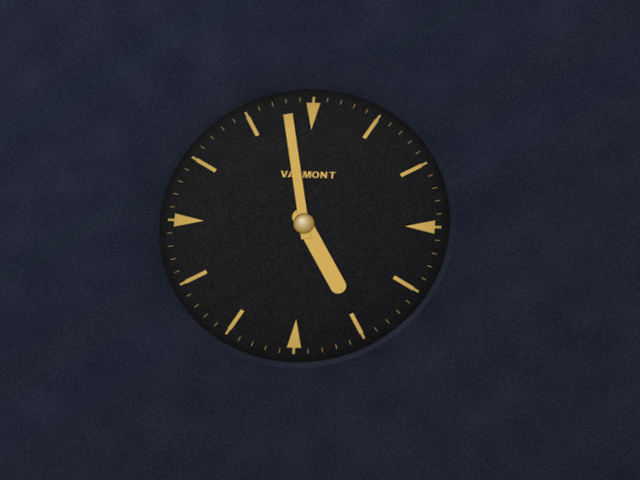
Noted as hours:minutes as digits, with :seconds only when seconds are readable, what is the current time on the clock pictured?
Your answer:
4:58
